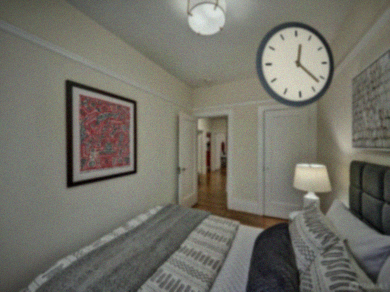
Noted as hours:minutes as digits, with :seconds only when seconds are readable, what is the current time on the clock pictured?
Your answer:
12:22
